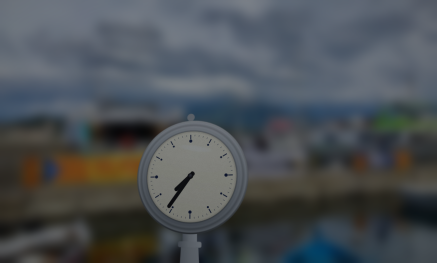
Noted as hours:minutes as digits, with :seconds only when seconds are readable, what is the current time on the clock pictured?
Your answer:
7:36
